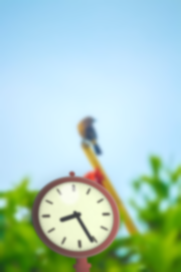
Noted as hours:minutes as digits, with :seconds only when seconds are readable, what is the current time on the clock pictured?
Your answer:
8:26
